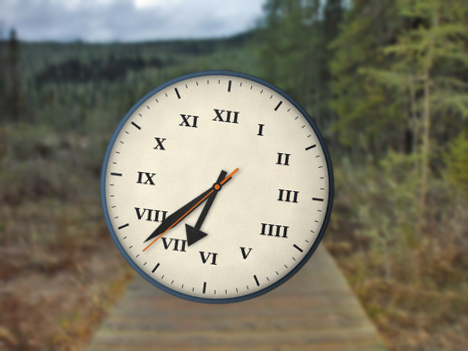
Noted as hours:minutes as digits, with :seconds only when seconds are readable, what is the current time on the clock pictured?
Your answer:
6:37:37
